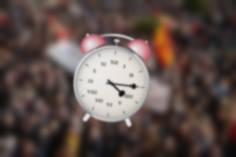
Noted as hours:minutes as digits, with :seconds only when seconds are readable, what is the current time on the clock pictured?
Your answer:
4:15
